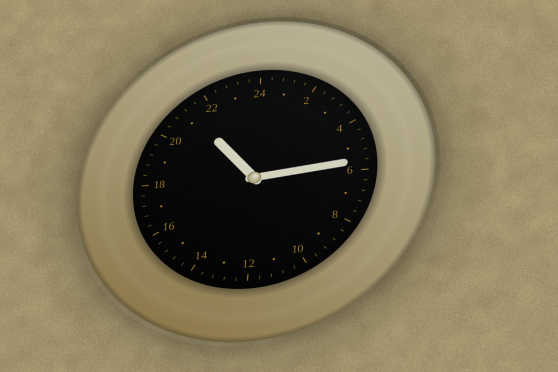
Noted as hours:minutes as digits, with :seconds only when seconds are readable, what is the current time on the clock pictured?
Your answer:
21:14
